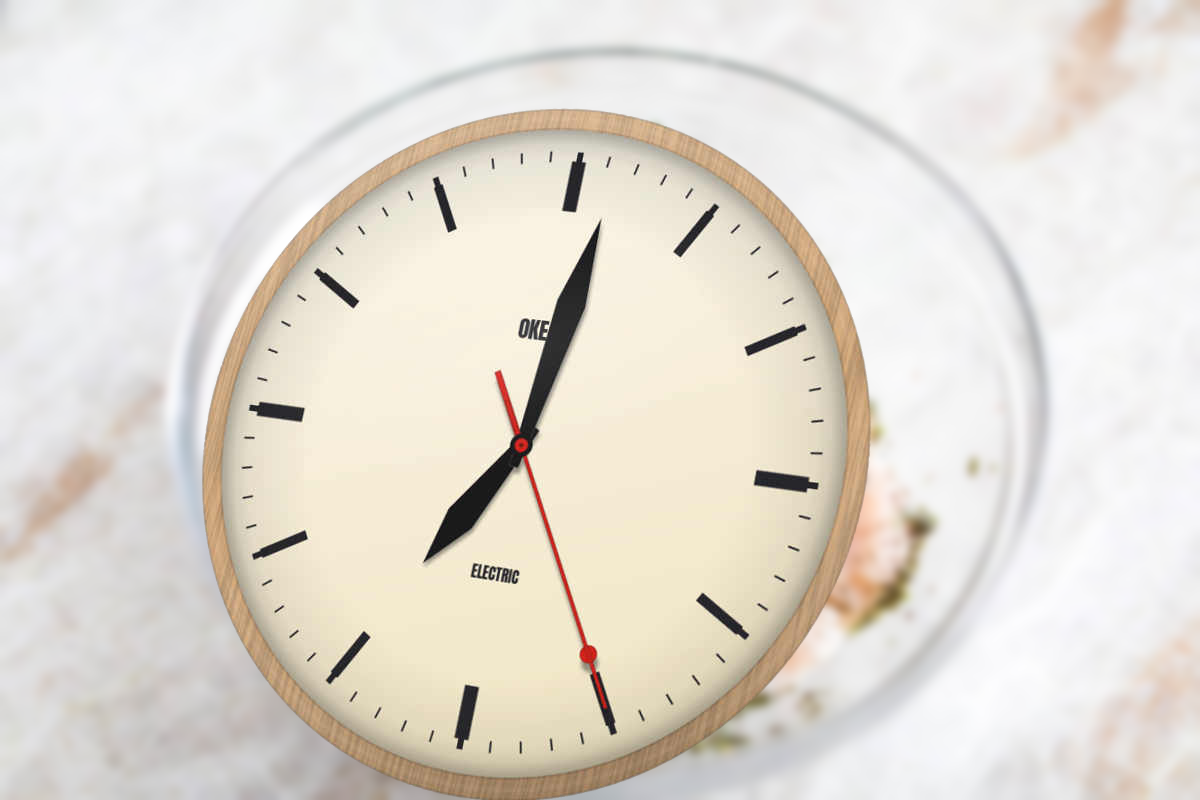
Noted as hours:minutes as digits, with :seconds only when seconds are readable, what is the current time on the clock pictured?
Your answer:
7:01:25
